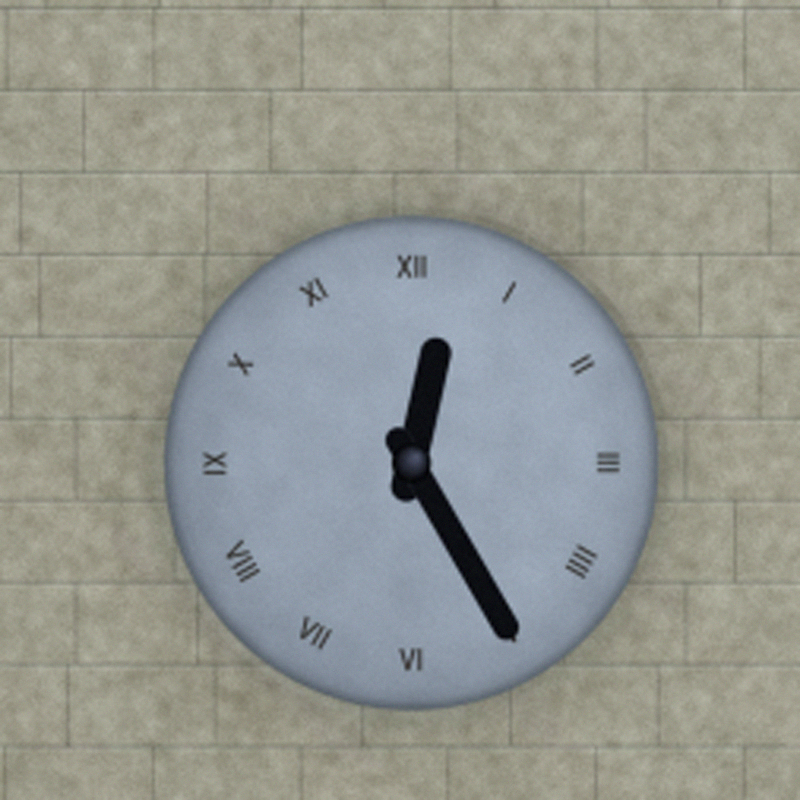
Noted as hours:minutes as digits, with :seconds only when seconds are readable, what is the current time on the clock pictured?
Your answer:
12:25
